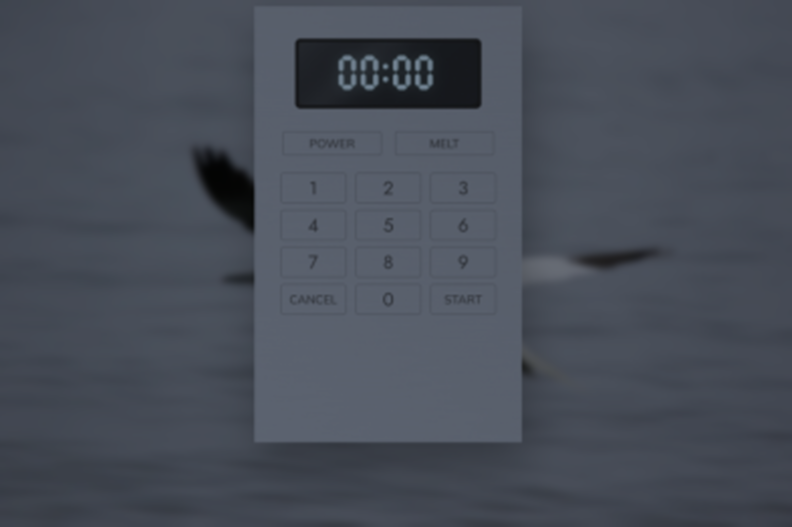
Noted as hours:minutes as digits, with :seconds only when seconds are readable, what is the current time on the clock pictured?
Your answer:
0:00
